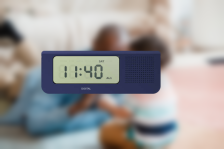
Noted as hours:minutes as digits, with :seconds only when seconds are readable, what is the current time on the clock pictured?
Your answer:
11:40
